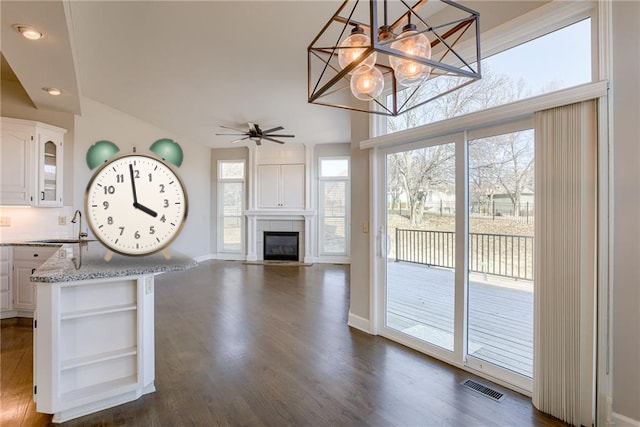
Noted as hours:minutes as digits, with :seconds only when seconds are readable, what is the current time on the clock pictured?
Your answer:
3:59
